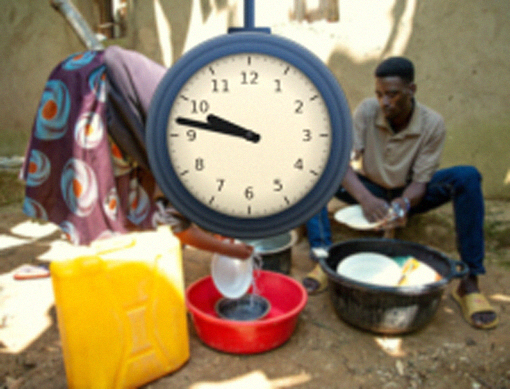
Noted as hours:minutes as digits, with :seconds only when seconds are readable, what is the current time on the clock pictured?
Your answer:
9:47
